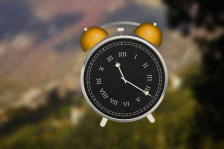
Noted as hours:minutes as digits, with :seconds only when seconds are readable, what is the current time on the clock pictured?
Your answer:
11:21
